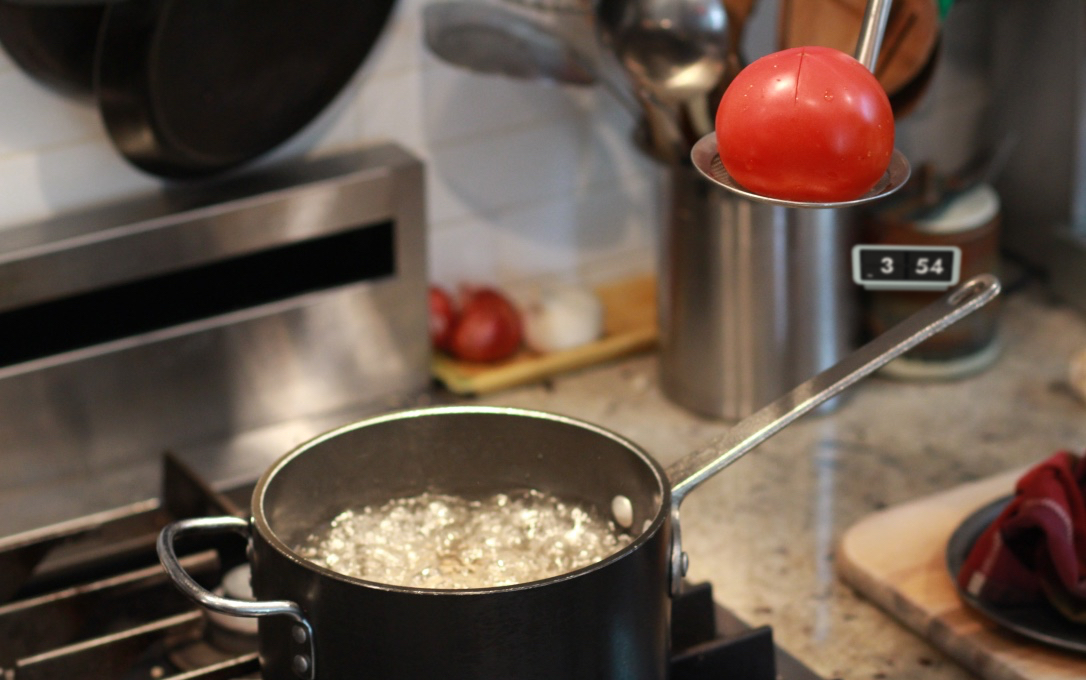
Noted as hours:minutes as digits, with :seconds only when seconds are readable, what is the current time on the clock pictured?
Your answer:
3:54
